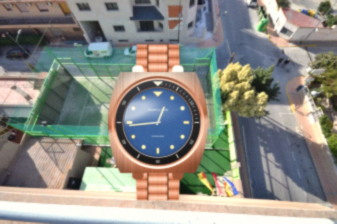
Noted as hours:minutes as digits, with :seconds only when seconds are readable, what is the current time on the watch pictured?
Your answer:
12:44
